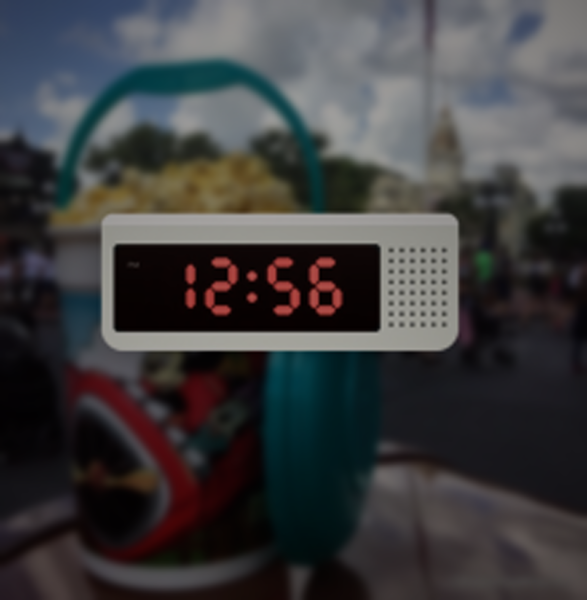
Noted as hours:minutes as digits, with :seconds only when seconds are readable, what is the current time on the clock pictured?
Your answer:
12:56
